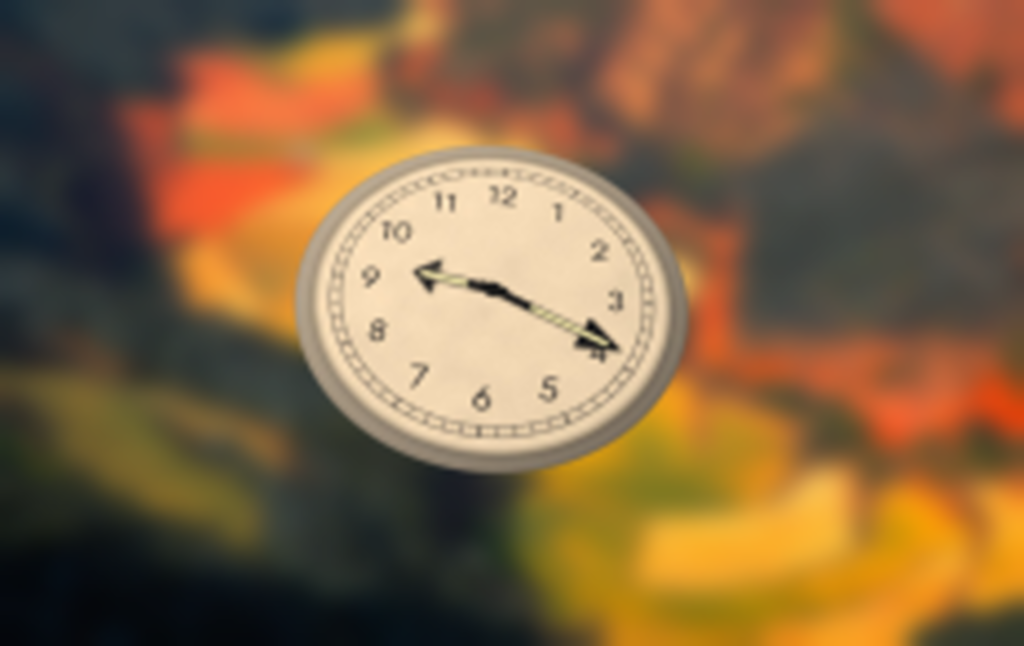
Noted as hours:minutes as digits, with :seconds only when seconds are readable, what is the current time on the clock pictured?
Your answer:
9:19
